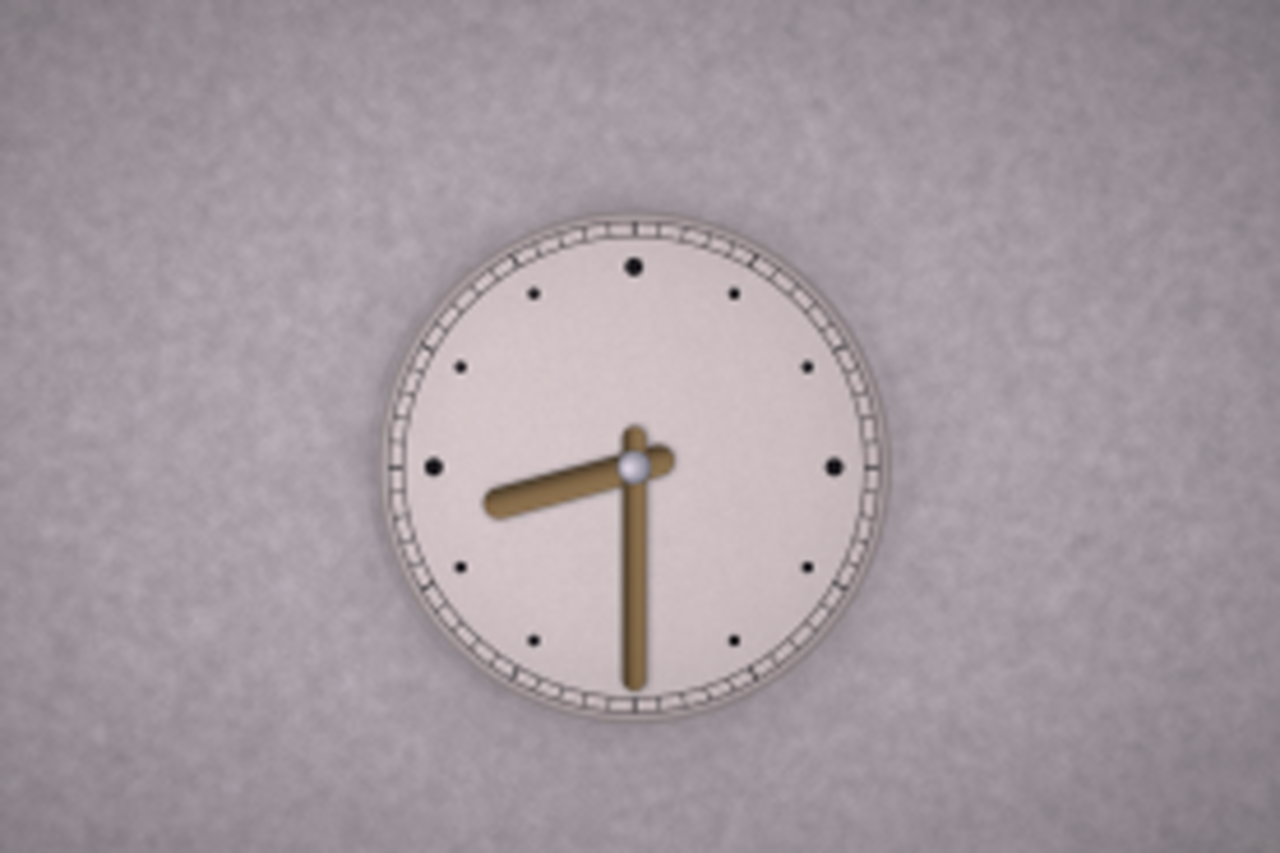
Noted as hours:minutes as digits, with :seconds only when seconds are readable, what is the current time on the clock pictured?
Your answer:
8:30
